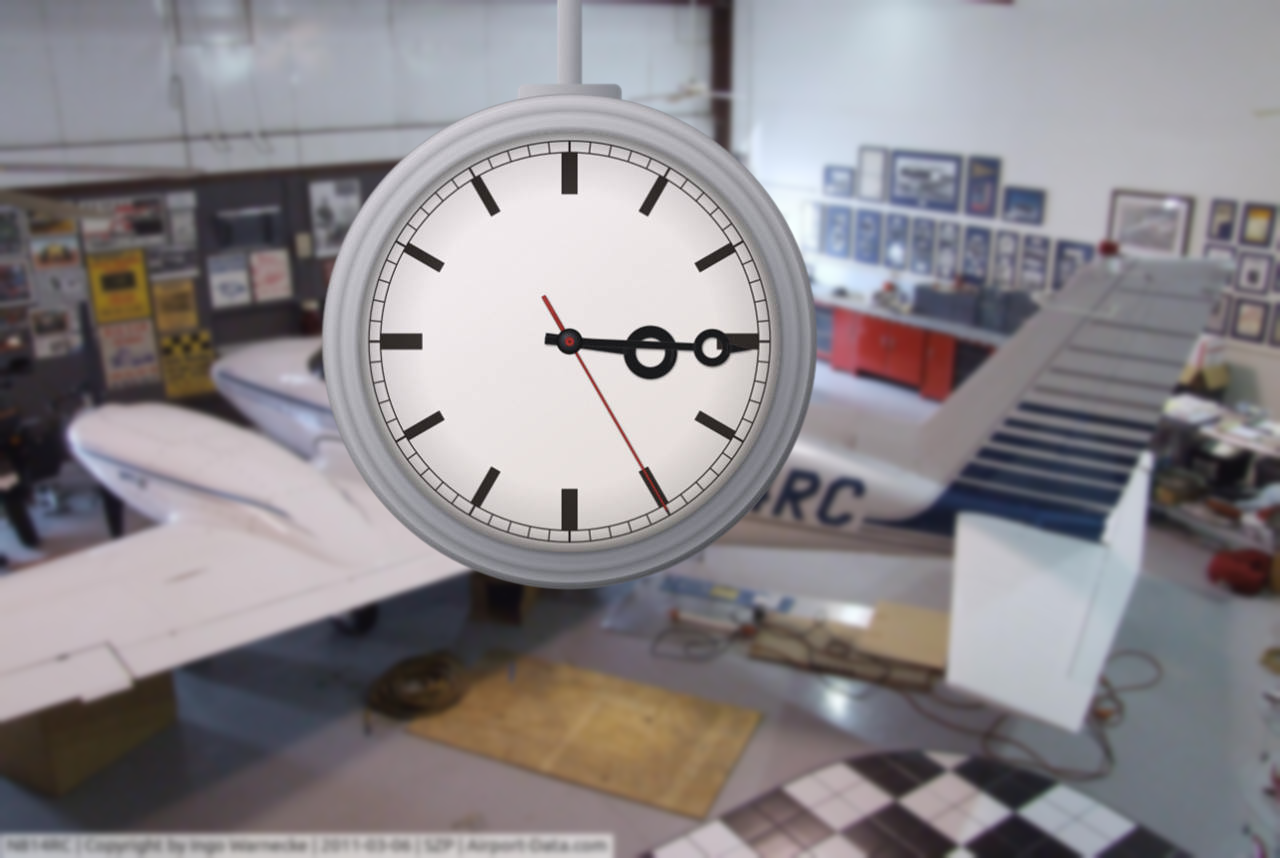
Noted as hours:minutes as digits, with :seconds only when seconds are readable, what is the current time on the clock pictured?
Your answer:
3:15:25
